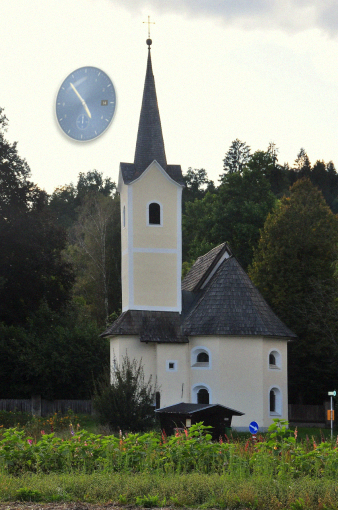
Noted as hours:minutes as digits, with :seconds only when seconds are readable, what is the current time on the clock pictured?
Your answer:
4:53
